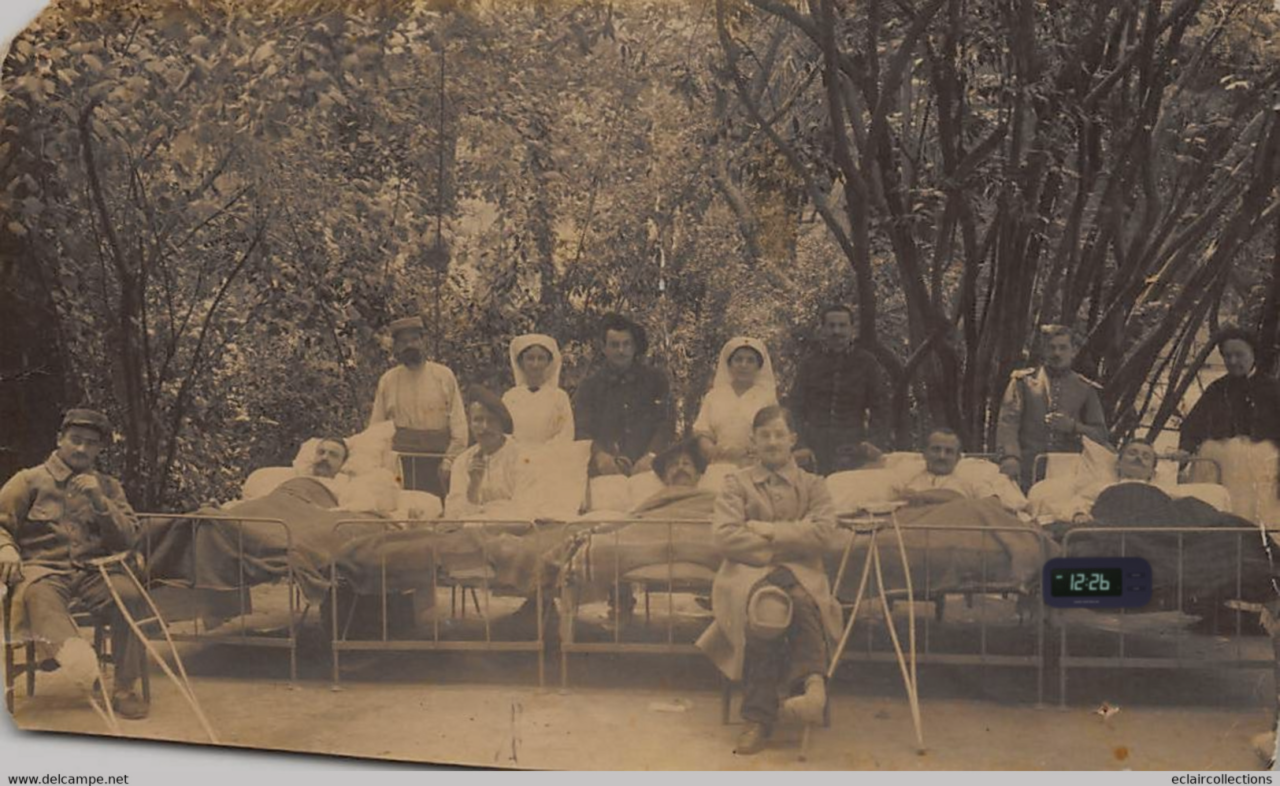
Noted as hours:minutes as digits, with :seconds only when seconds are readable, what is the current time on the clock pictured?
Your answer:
12:26
